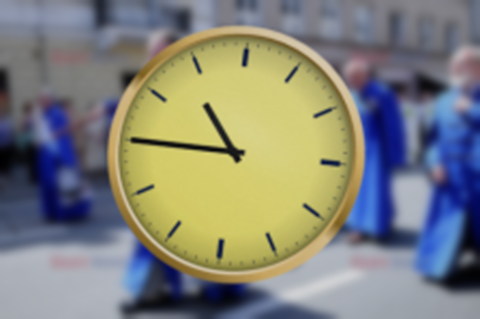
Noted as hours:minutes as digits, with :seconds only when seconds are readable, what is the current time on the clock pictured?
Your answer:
10:45
